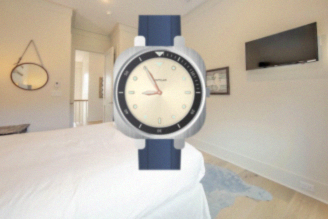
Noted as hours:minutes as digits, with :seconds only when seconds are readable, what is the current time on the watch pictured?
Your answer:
8:55
